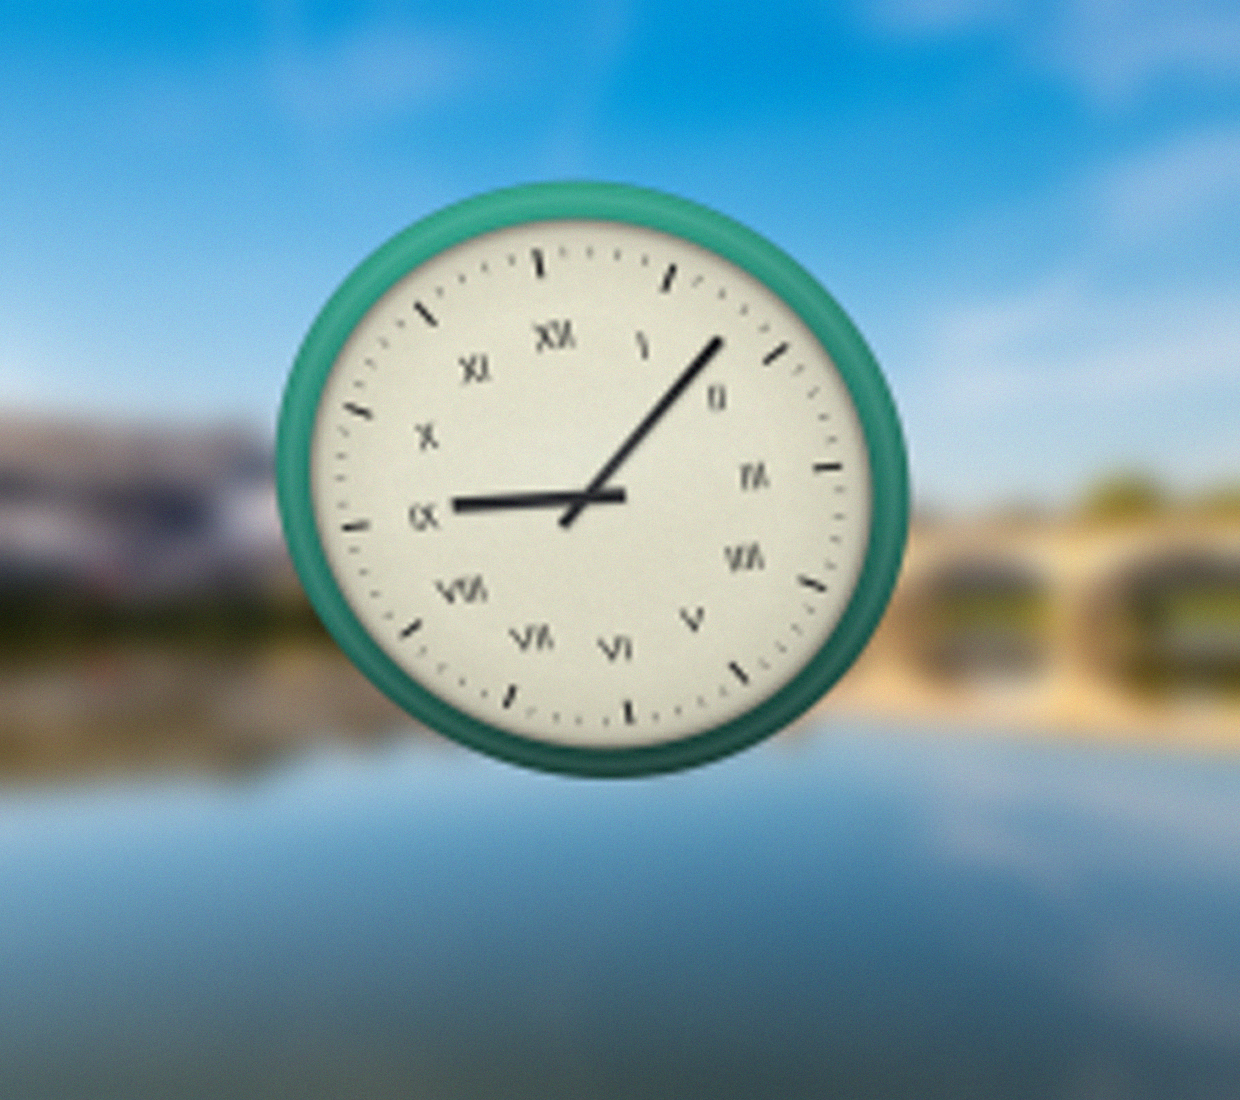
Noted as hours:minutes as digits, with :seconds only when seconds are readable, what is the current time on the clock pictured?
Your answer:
9:08
